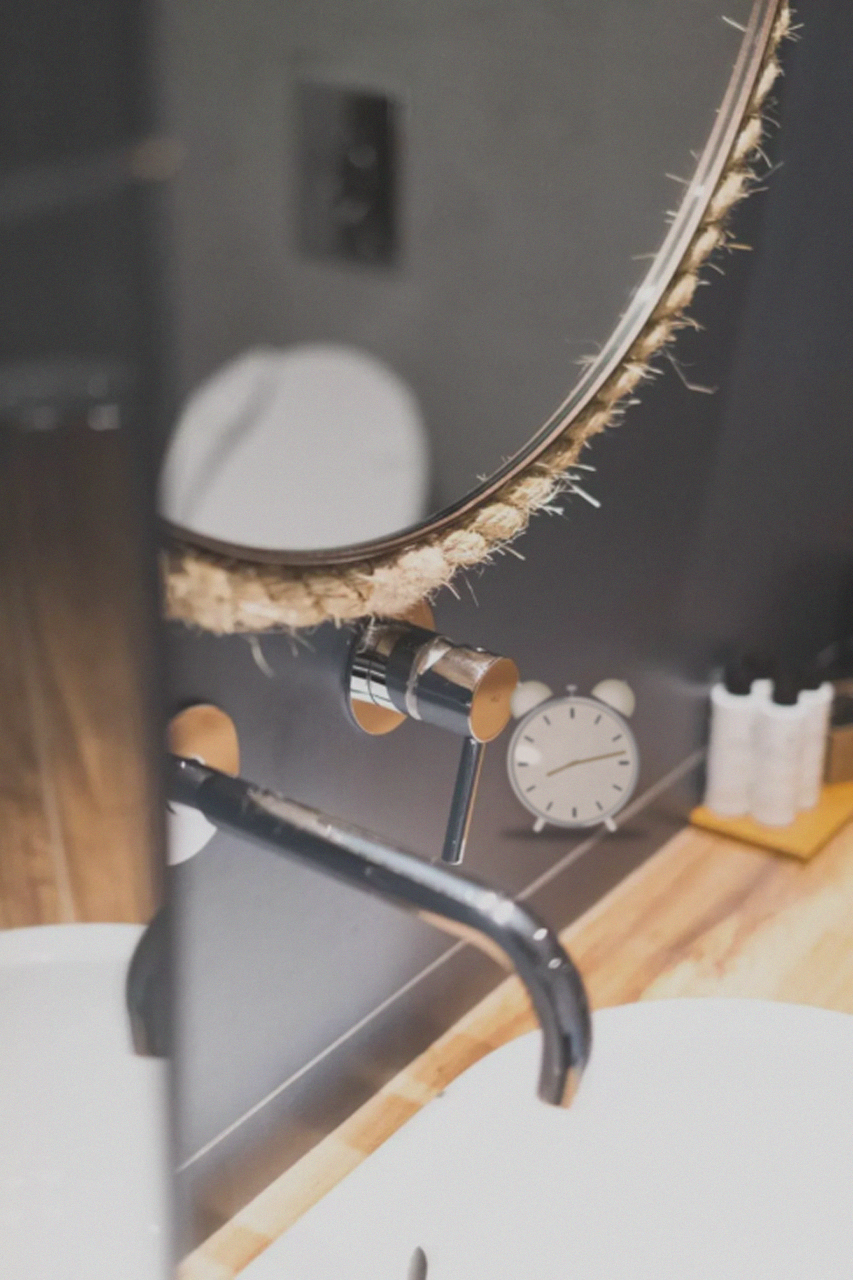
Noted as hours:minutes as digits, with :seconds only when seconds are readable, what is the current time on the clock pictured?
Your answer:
8:13
